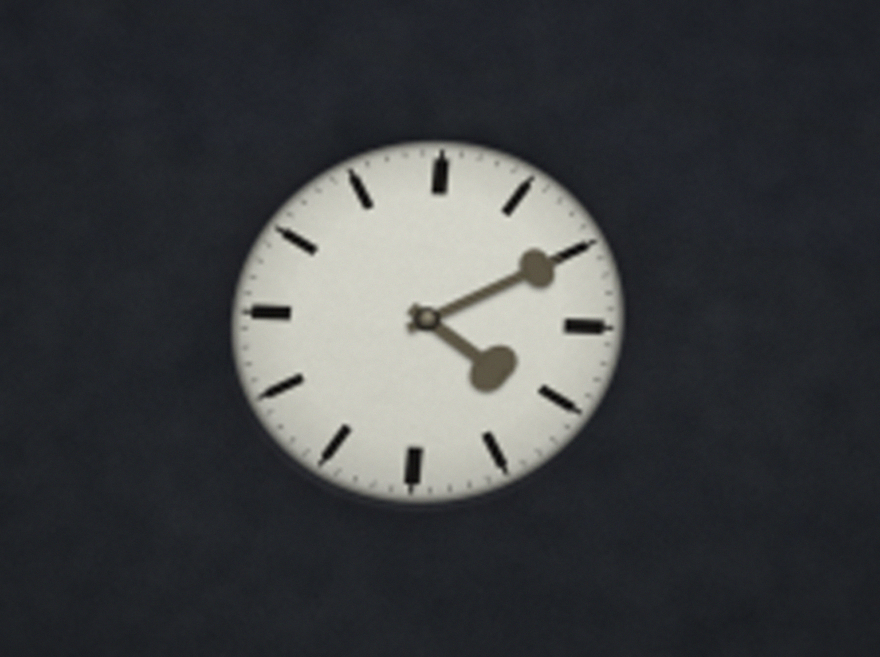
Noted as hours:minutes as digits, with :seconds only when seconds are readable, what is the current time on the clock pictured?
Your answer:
4:10
